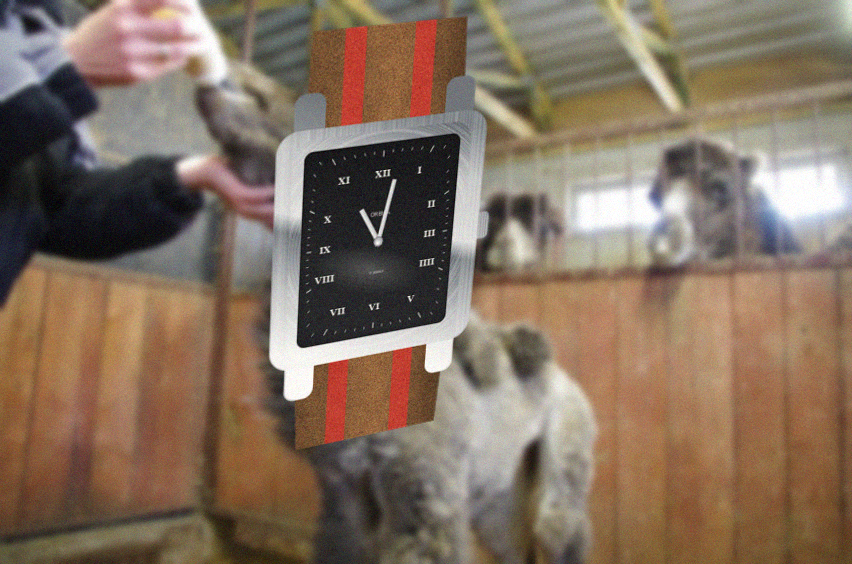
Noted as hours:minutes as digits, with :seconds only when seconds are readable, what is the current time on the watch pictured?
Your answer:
11:02
